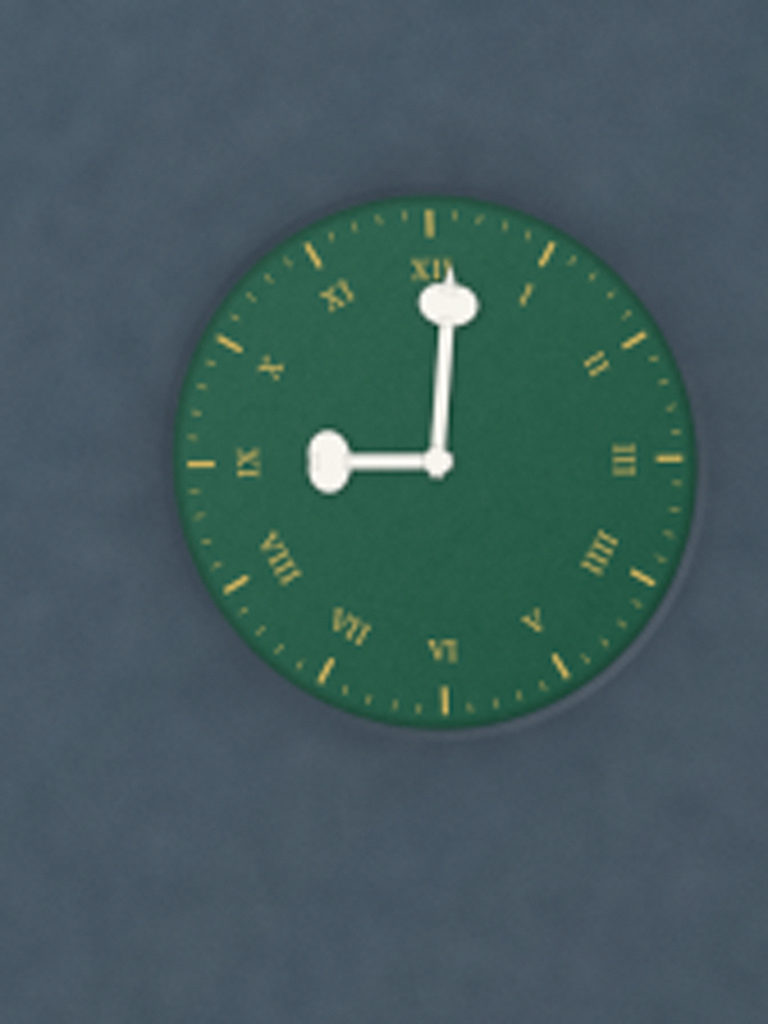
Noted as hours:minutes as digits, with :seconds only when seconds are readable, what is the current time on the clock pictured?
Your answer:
9:01
